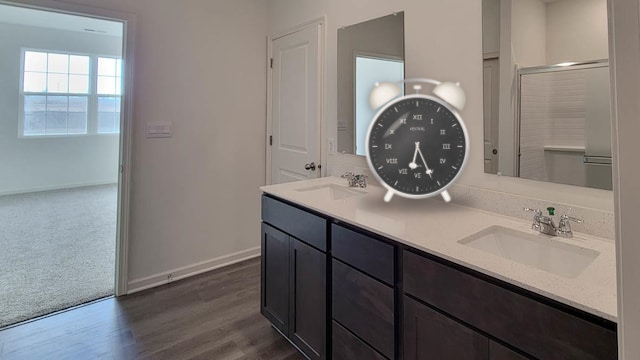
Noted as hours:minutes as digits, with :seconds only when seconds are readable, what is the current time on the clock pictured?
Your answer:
6:26
